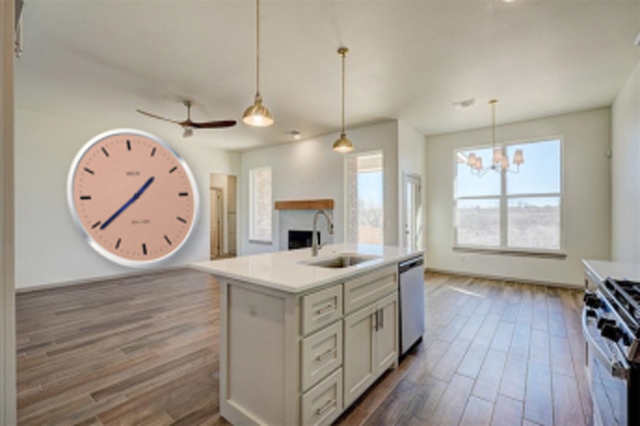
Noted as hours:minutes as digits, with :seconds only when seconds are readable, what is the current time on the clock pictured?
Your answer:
1:39
